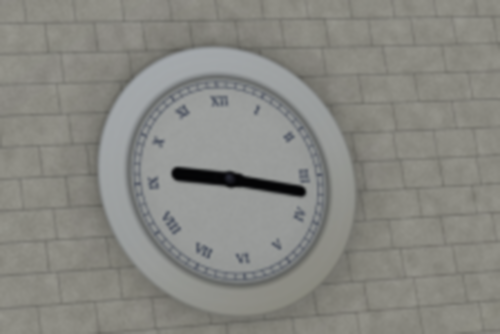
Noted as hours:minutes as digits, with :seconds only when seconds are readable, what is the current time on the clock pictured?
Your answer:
9:17
